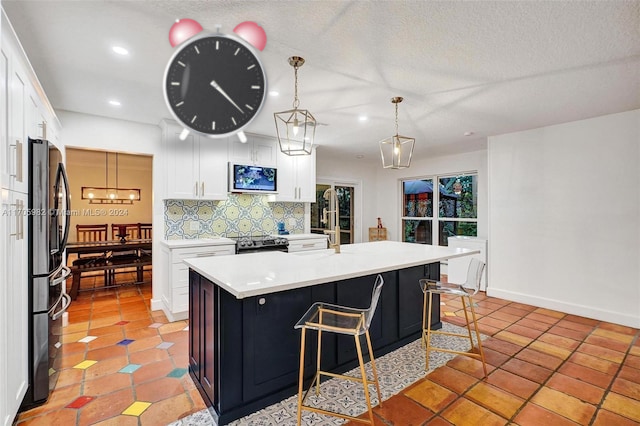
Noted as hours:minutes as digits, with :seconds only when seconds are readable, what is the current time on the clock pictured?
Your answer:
4:22
